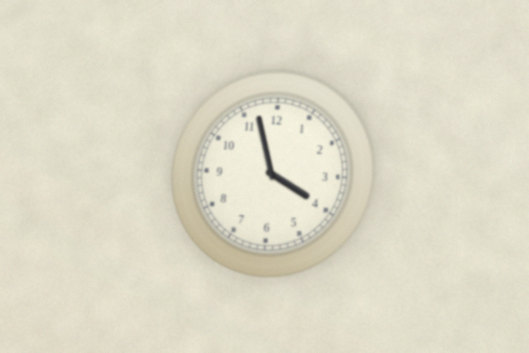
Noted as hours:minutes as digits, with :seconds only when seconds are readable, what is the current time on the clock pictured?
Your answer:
3:57
